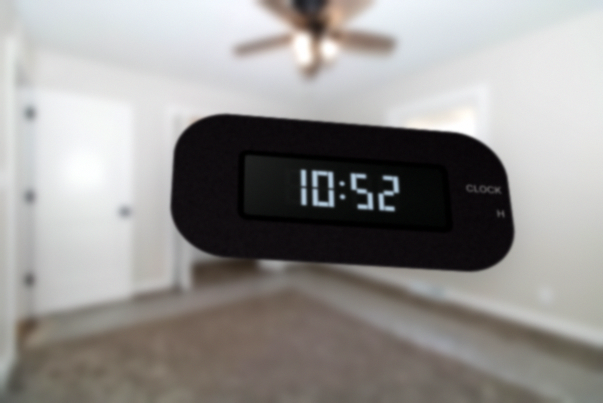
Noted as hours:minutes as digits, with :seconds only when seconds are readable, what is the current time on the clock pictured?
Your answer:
10:52
